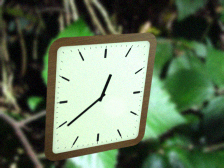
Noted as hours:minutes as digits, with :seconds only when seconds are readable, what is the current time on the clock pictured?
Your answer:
12:39
